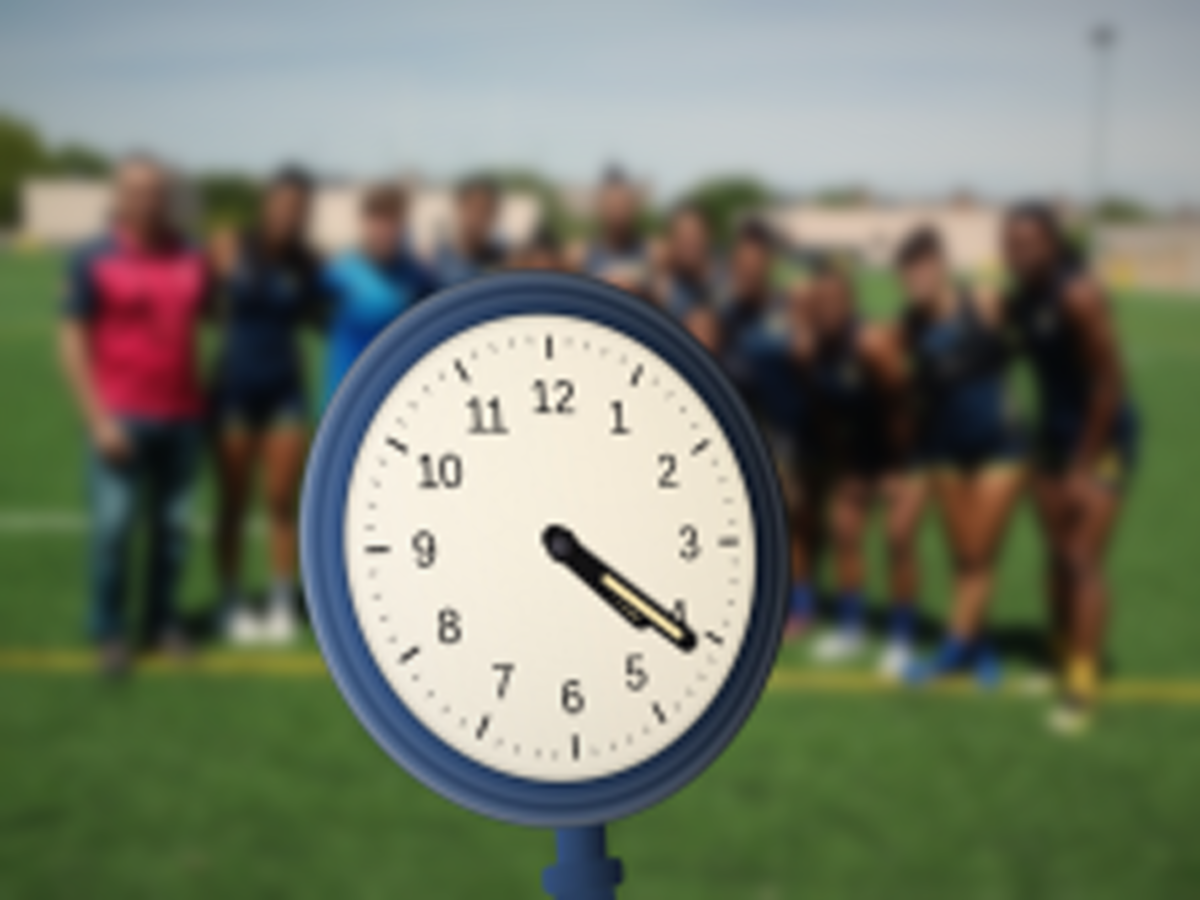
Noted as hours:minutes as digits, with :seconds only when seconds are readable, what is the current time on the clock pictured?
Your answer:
4:21
